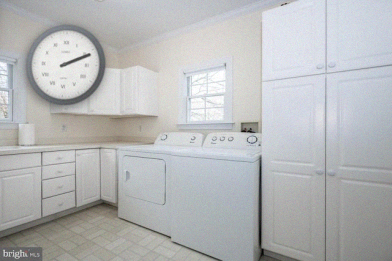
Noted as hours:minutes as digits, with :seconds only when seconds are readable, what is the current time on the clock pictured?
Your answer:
2:11
